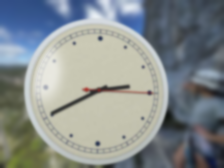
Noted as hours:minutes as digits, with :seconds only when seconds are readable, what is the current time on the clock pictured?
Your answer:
2:40:15
